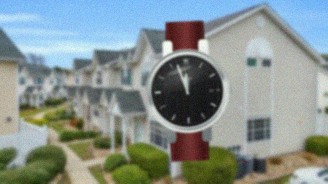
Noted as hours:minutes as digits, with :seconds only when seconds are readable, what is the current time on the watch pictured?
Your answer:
11:57
